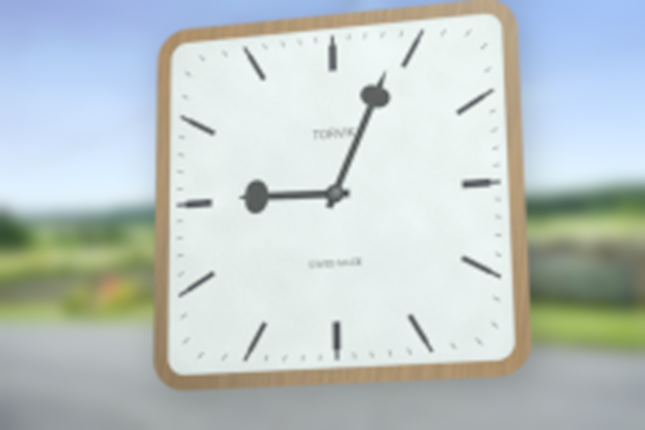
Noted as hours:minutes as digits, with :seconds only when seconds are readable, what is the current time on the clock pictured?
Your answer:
9:04
